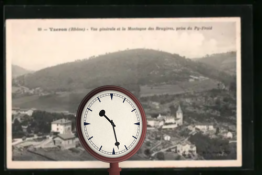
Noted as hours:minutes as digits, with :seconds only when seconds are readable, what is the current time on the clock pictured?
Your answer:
10:28
